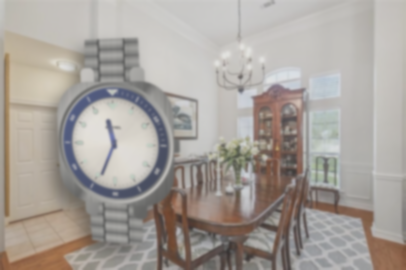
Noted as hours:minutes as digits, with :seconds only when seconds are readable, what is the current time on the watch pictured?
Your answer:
11:34
